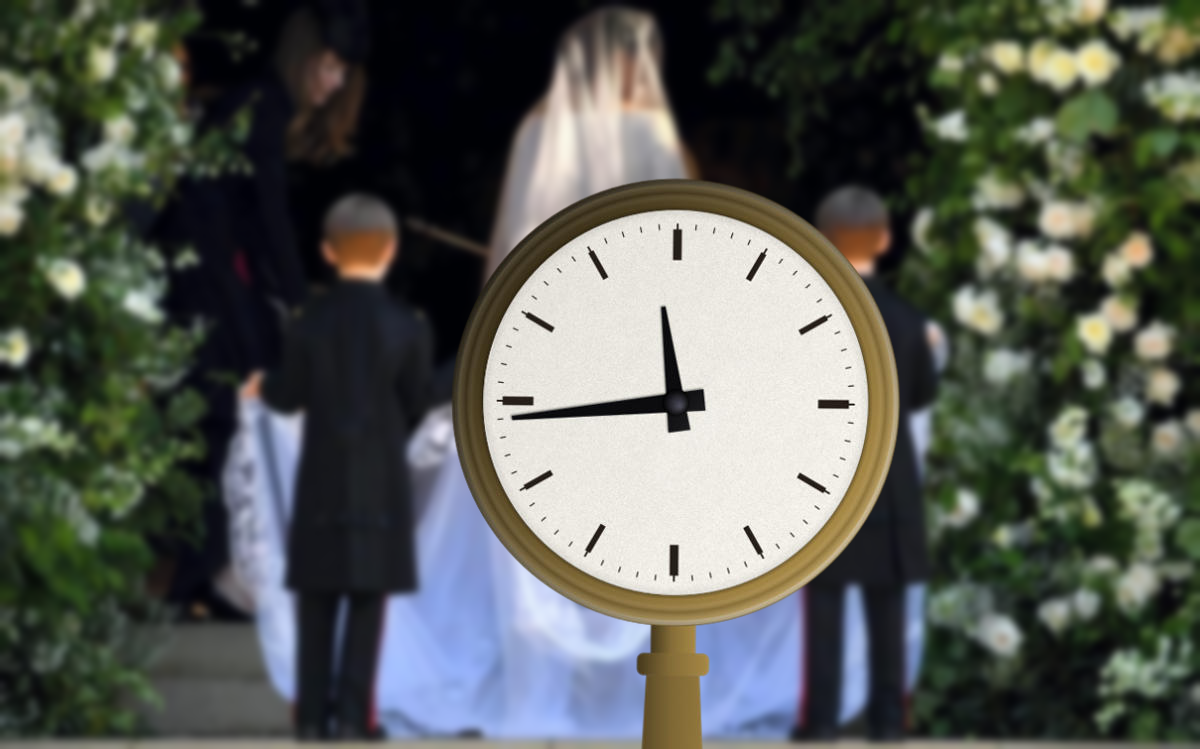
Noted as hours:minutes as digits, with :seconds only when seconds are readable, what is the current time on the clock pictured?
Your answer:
11:44
